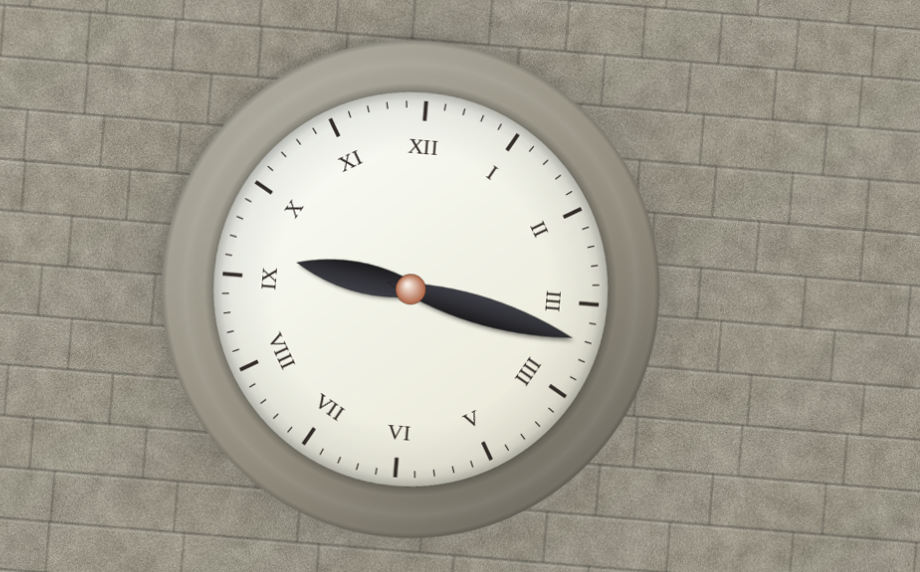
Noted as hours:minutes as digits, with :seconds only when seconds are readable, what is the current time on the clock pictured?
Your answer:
9:17
